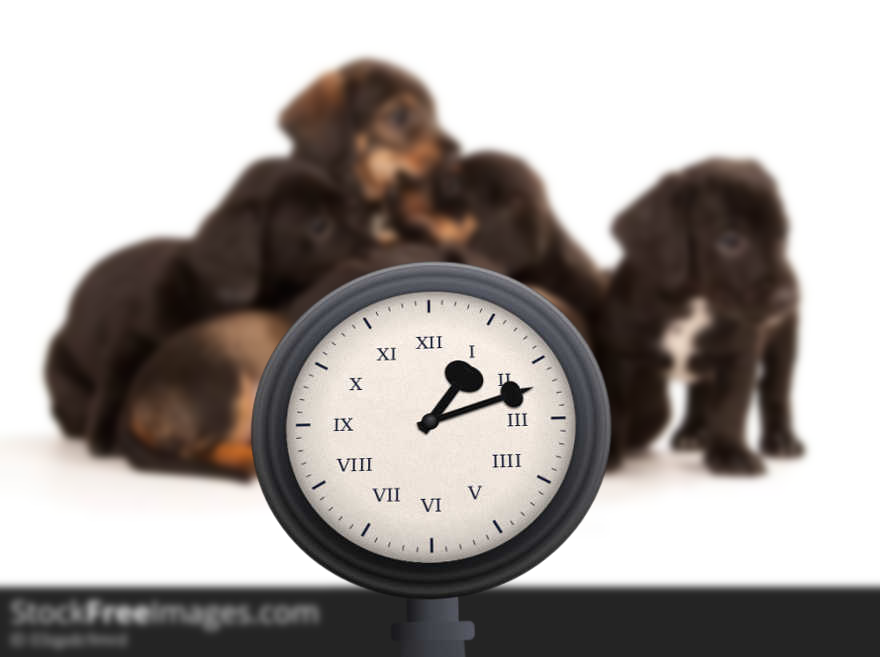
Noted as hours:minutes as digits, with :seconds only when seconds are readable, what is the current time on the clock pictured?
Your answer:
1:12
